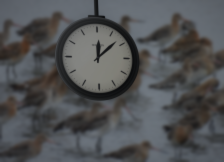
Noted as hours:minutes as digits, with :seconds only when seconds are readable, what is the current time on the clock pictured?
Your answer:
12:08
